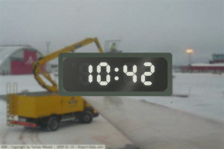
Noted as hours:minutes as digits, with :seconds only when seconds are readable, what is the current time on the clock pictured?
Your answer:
10:42
